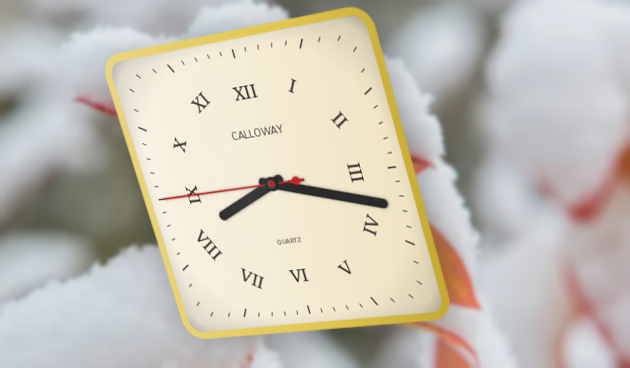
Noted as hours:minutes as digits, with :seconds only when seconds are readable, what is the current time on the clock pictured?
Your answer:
8:17:45
